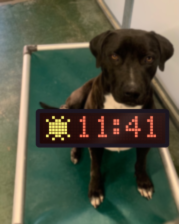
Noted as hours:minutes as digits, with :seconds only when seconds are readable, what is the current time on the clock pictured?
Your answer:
11:41
